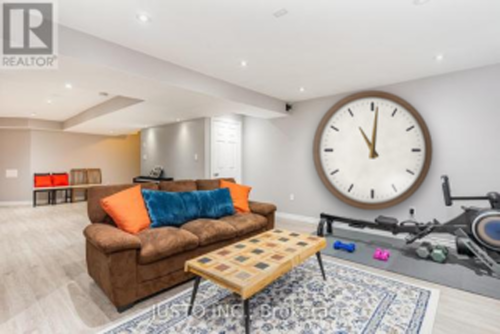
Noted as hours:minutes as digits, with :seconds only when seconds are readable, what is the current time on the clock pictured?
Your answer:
11:01
